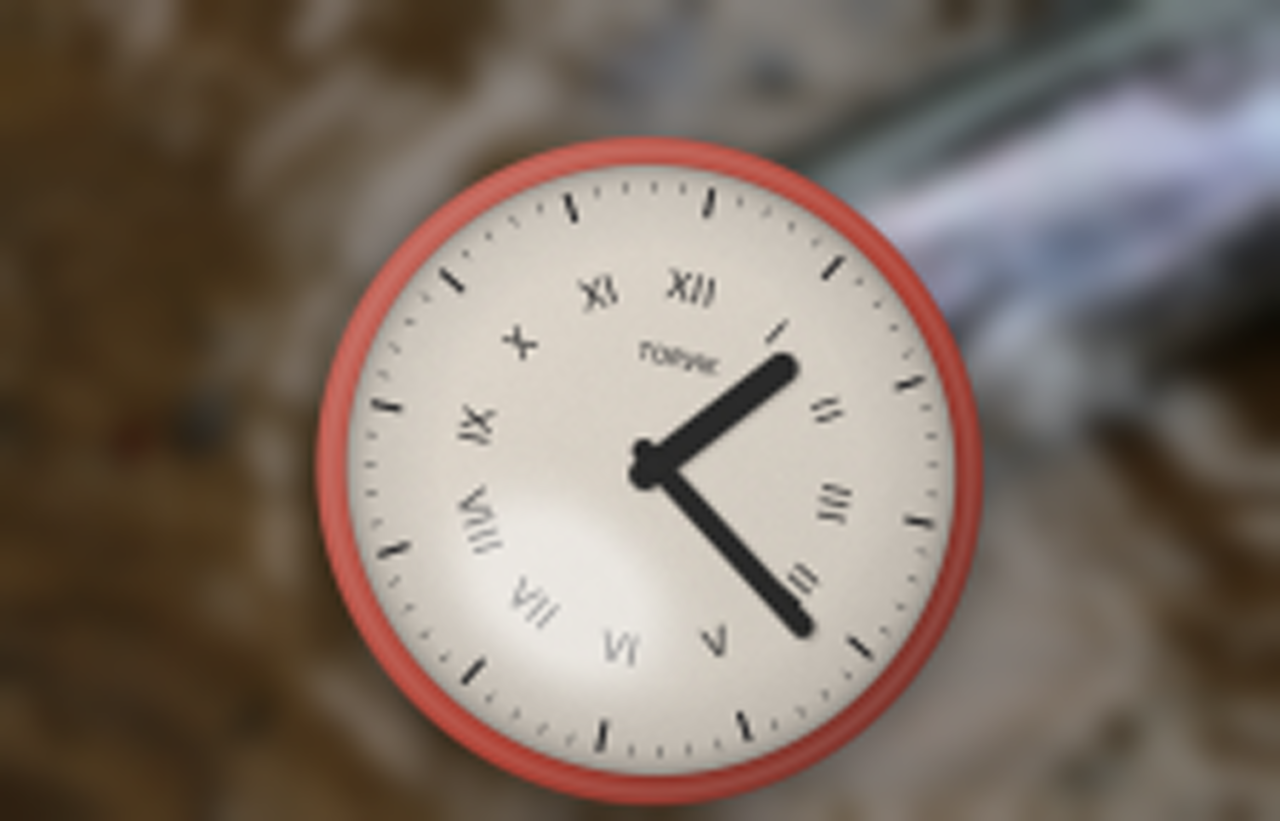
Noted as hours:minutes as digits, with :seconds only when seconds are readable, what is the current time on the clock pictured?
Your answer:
1:21
